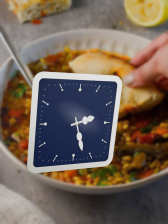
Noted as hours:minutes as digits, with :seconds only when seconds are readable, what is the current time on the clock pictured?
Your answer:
2:27
